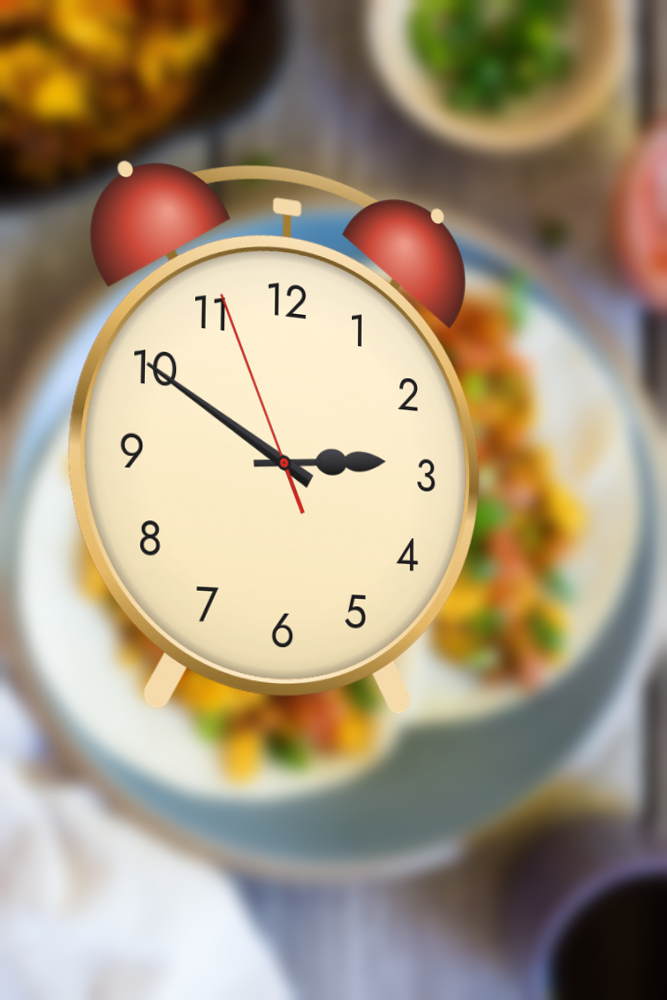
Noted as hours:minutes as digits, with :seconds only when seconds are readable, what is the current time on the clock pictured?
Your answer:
2:49:56
